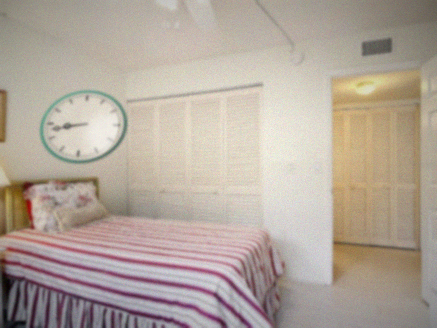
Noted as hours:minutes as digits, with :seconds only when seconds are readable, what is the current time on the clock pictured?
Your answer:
8:43
